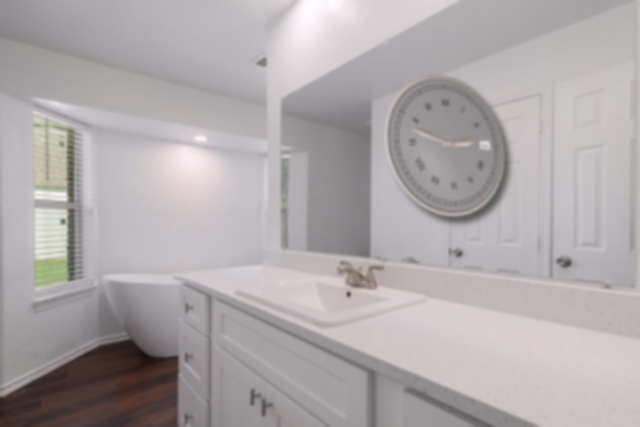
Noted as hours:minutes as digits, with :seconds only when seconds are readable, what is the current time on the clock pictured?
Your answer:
2:48
